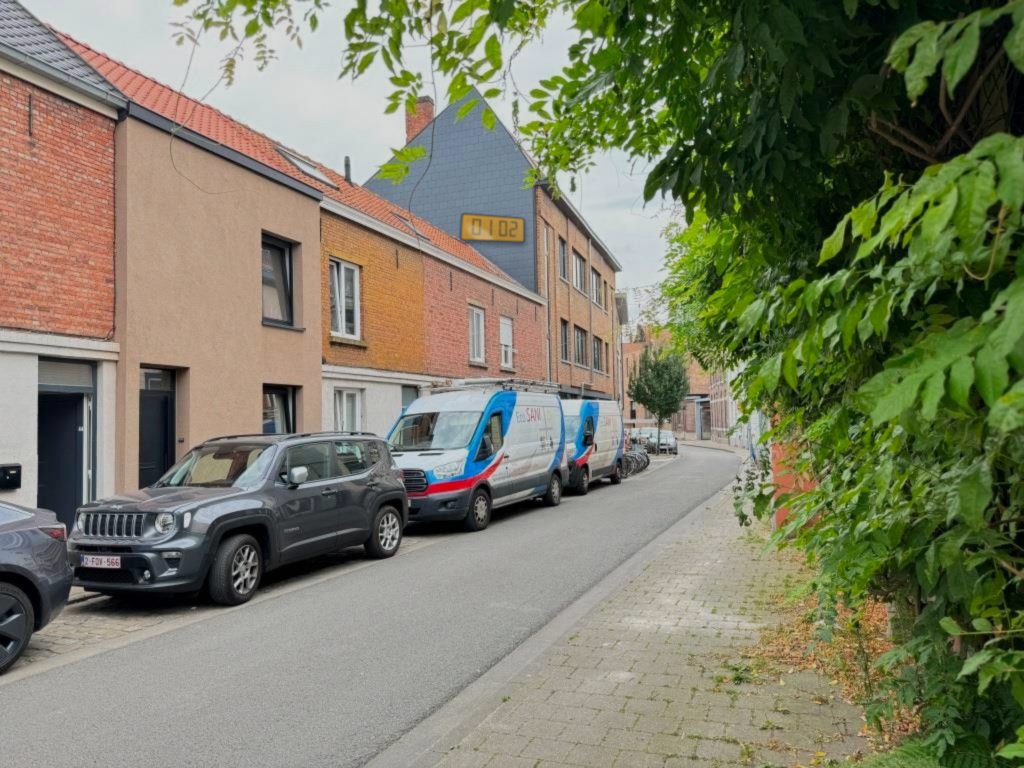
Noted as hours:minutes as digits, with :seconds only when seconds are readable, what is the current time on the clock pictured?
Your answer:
1:02
